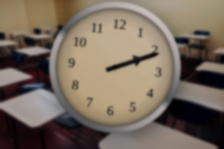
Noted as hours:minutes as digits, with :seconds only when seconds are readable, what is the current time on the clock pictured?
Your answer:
2:11
